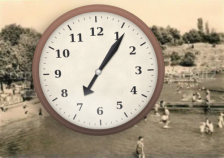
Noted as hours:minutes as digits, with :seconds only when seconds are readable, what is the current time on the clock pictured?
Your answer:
7:06
